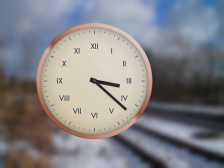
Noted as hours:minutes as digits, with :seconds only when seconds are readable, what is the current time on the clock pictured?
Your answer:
3:22
